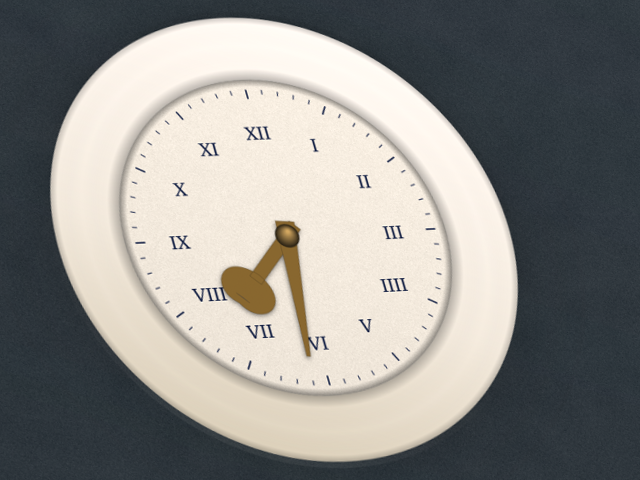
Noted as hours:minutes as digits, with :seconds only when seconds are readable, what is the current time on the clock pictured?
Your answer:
7:31
